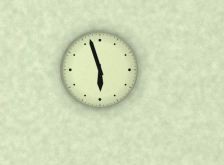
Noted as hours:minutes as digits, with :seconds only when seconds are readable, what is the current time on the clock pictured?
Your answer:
5:57
